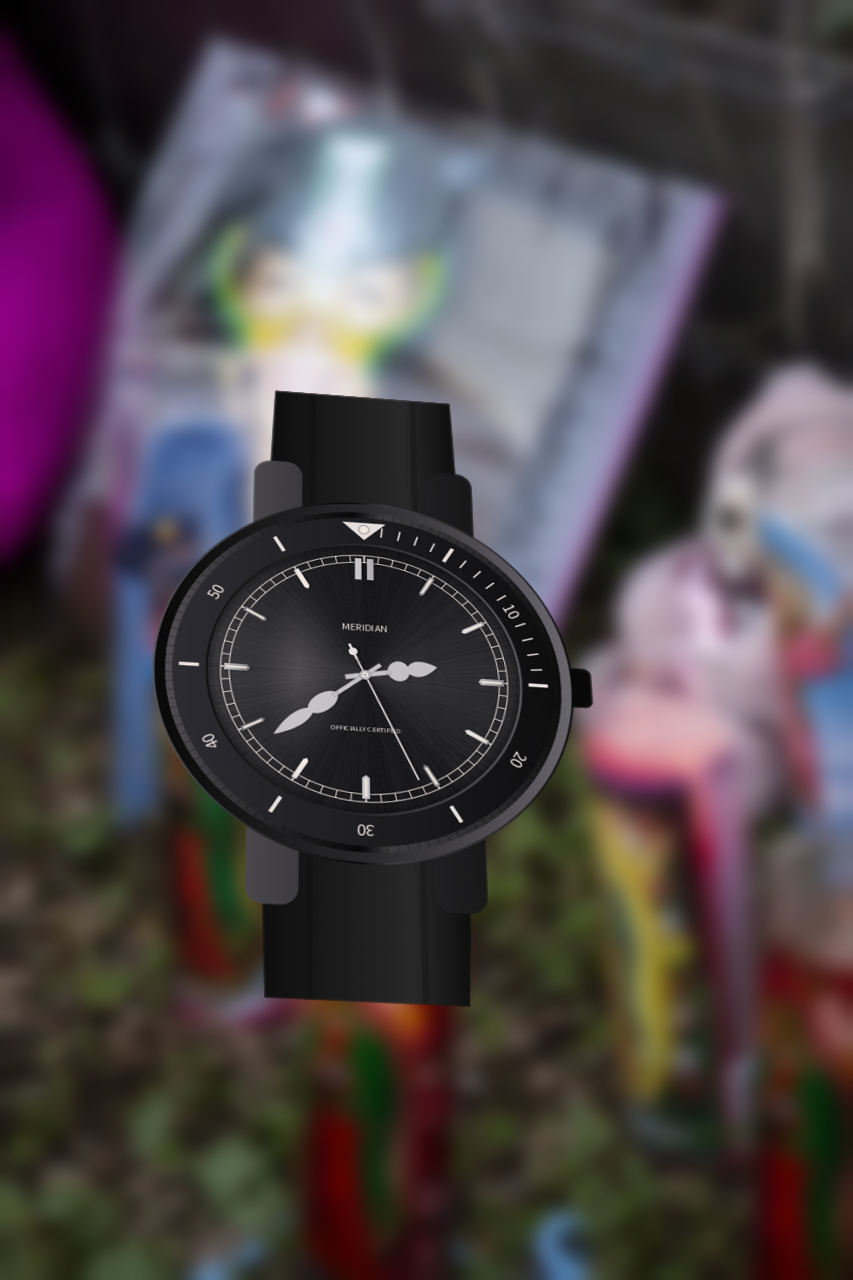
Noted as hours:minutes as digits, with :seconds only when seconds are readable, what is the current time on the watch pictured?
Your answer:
2:38:26
